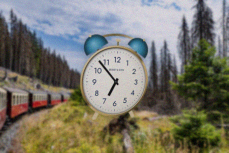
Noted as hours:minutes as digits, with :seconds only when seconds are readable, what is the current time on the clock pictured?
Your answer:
6:53
